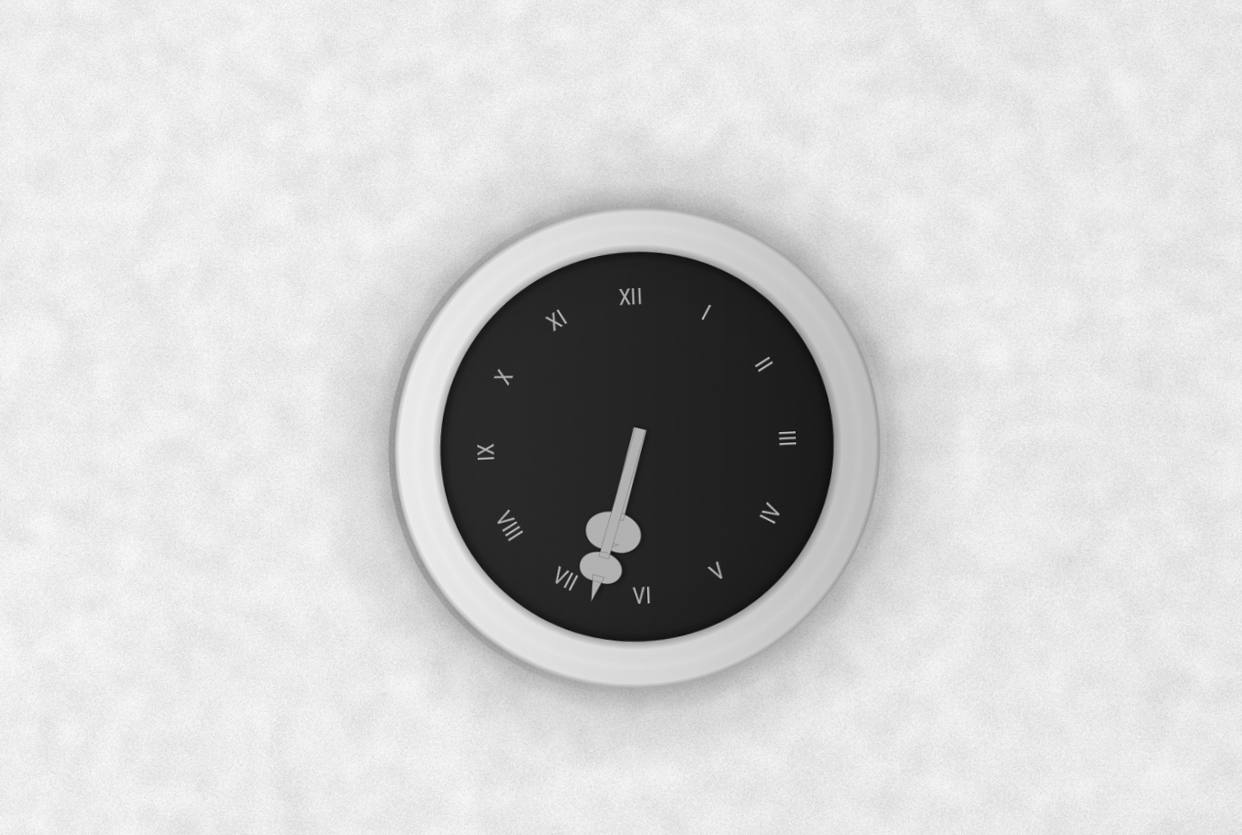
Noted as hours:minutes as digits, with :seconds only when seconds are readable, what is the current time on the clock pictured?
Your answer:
6:33
